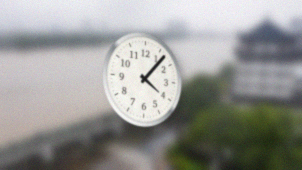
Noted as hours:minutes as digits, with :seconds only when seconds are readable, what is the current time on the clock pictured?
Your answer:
4:07
